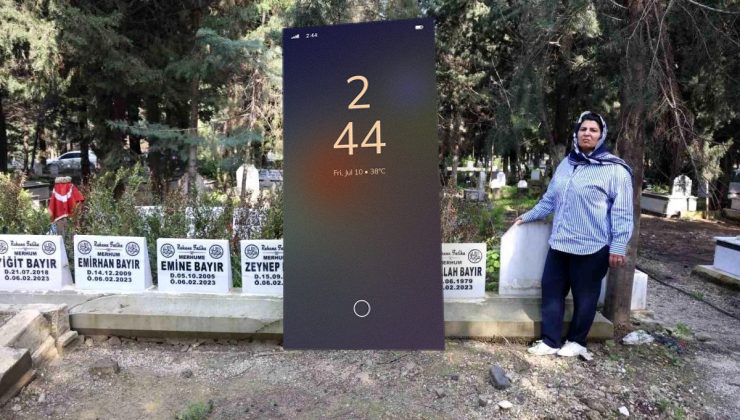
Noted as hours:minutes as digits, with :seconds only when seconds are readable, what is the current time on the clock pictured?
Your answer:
2:44
